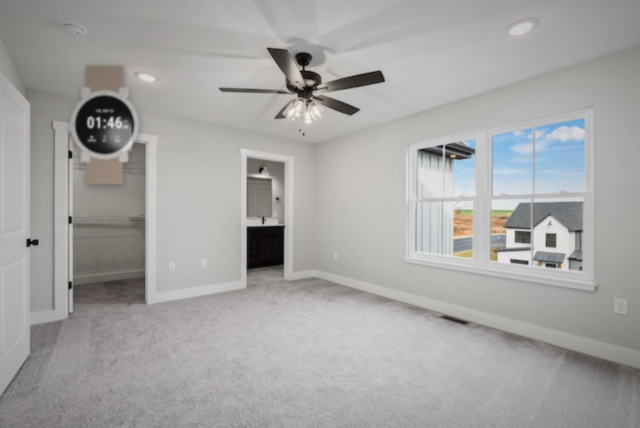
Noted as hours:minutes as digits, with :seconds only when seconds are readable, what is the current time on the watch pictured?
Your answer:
1:46
